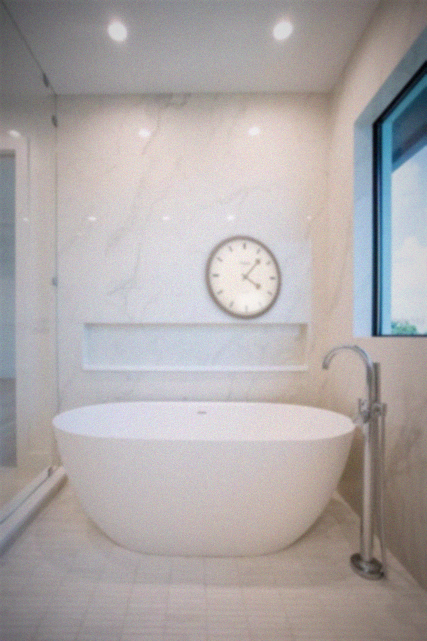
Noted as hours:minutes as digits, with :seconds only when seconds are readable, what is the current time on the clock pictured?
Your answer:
4:07
